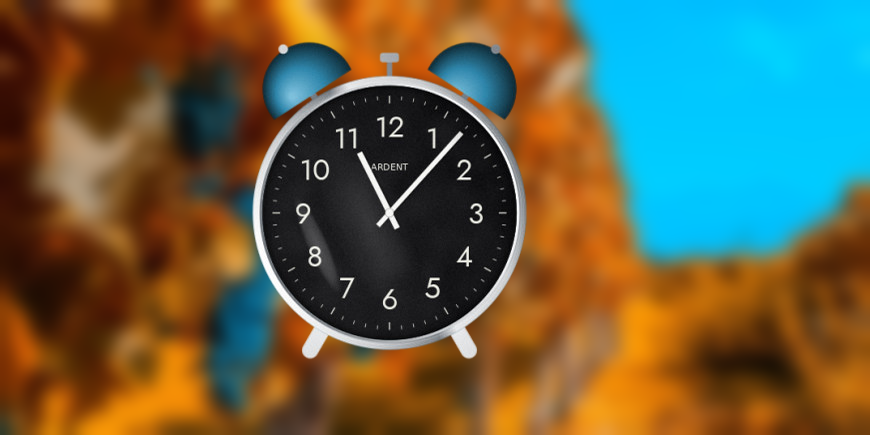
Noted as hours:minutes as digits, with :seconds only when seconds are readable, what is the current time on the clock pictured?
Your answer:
11:07
